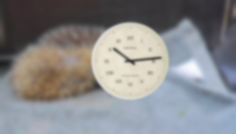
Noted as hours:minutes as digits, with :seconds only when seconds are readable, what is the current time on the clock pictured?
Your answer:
10:14
